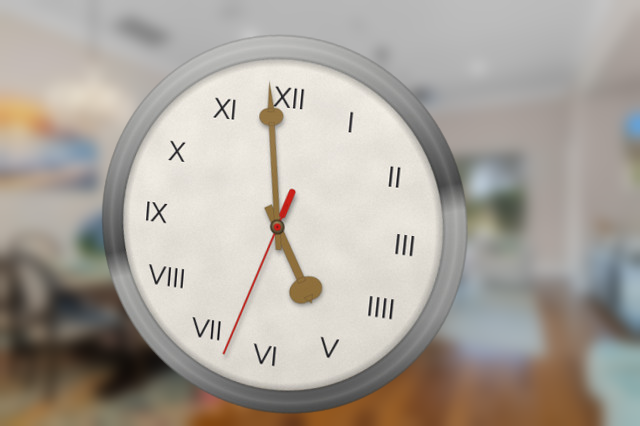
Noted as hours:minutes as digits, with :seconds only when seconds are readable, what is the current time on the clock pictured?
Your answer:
4:58:33
